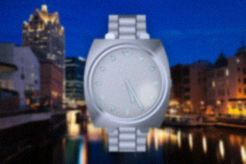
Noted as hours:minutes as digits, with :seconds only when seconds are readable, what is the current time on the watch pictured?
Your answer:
5:25
